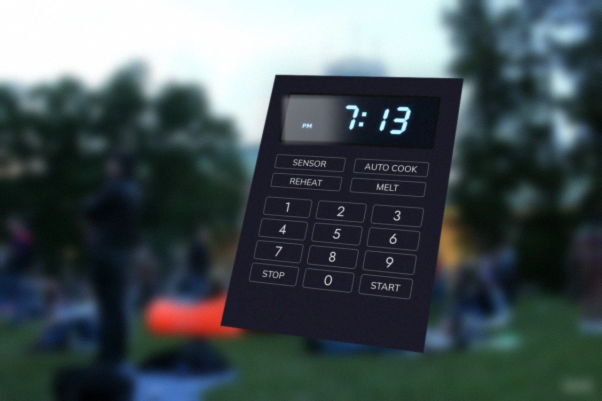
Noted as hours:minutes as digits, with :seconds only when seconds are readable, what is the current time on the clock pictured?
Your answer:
7:13
